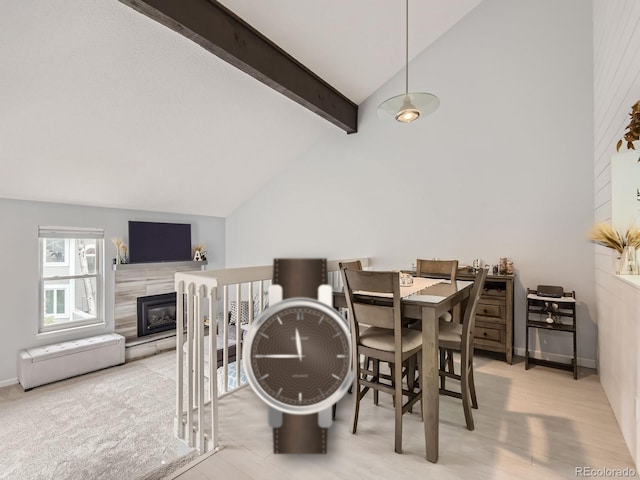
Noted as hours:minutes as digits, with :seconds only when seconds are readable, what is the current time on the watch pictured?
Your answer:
11:45
